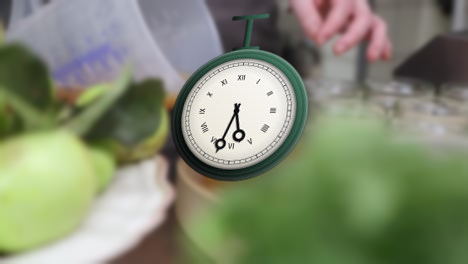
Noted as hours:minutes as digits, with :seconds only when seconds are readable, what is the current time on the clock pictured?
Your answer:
5:33
